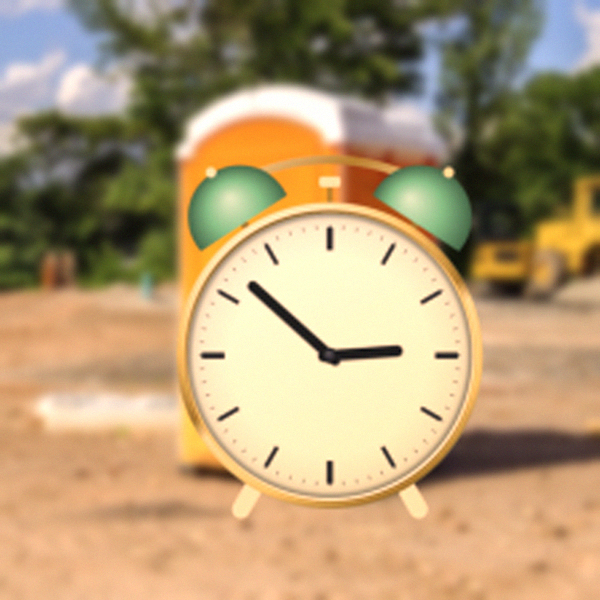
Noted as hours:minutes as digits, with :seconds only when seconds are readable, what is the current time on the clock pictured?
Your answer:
2:52
